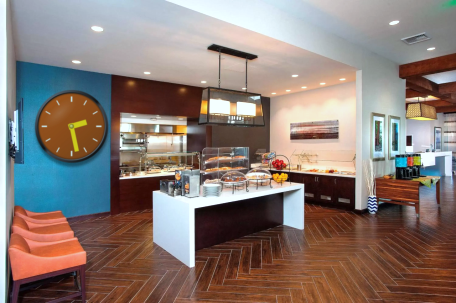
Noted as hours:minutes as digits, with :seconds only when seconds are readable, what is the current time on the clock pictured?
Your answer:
2:28
